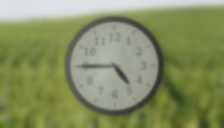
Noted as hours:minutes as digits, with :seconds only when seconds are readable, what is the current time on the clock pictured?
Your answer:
4:45
